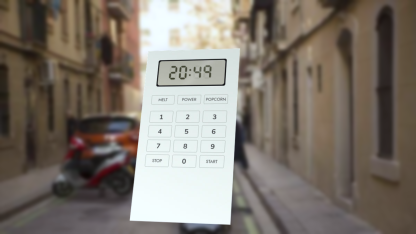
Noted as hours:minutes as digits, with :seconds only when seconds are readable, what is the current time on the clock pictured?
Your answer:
20:49
